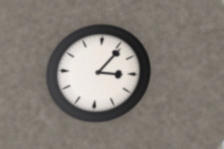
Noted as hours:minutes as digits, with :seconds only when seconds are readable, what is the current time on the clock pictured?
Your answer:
3:06
